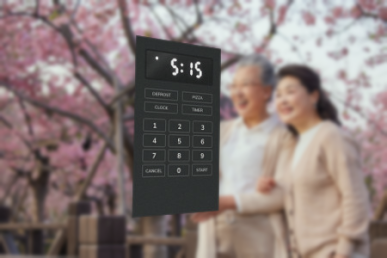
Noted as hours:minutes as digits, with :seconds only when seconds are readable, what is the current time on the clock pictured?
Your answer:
5:15
